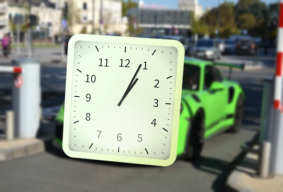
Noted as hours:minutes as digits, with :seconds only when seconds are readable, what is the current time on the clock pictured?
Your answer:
1:04
